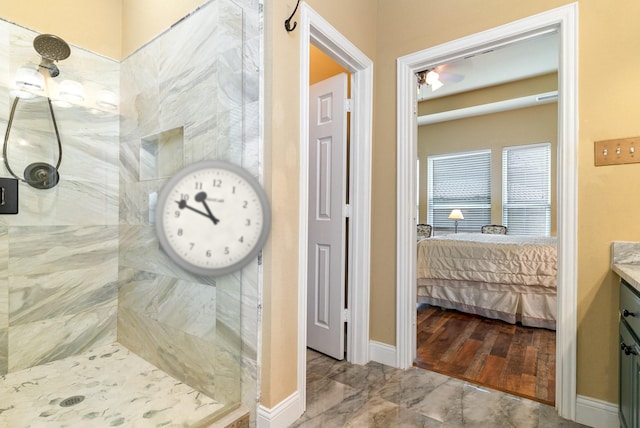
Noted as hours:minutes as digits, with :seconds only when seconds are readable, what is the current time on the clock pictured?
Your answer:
10:48
